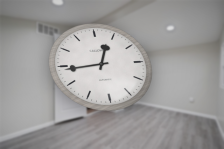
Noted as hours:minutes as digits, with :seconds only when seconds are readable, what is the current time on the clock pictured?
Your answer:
12:44
